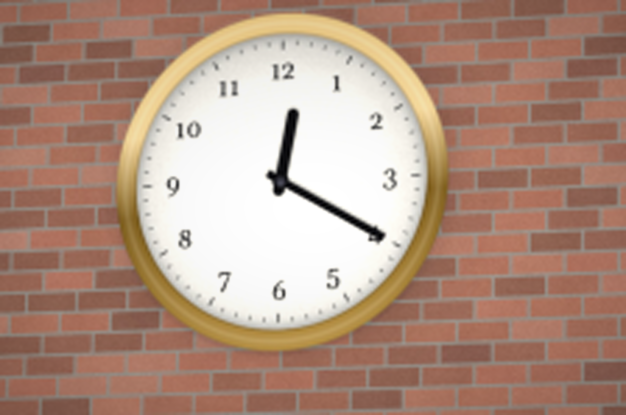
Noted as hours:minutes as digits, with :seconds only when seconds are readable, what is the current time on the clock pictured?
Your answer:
12:20
